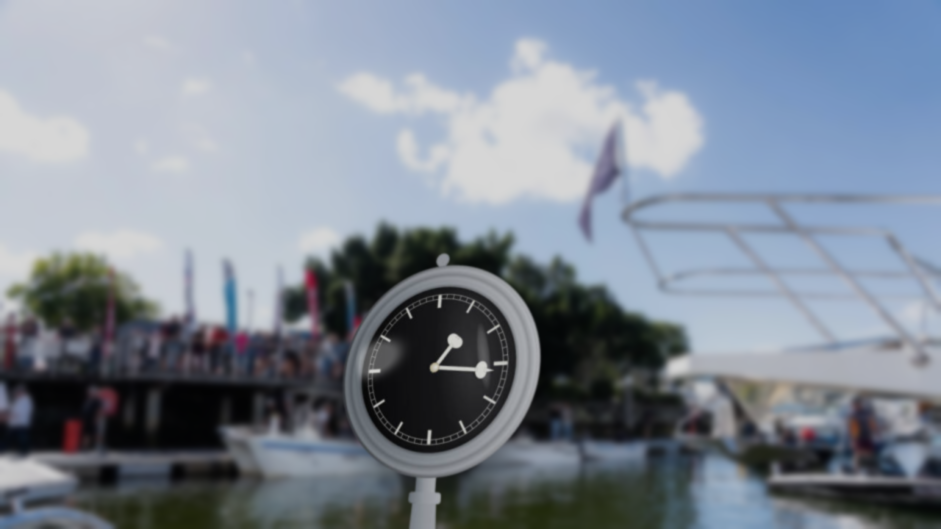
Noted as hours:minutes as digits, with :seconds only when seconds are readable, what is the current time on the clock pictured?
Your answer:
1:16
